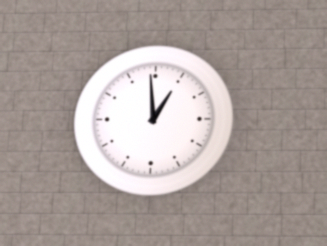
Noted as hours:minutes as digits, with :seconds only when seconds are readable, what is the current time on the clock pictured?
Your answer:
12:59
